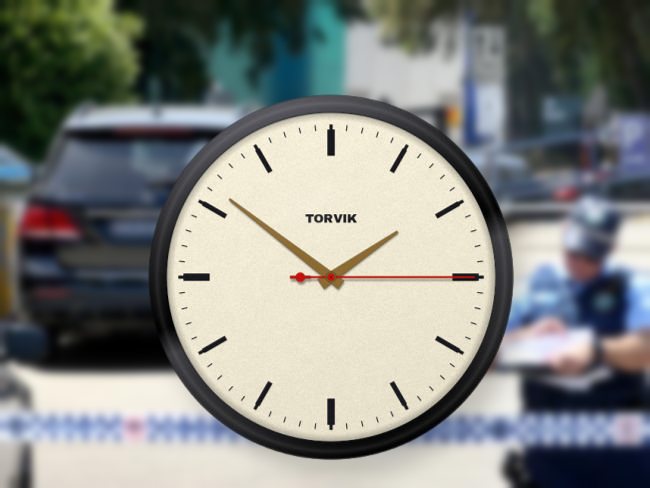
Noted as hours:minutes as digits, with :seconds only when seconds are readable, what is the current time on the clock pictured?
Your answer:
1:51:15
